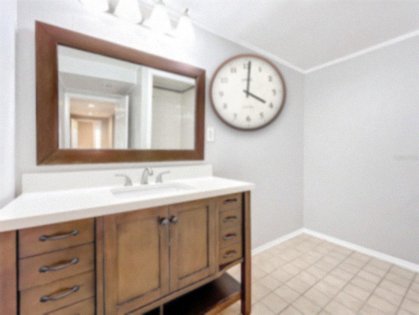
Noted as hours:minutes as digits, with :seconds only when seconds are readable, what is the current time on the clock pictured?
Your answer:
4:01
